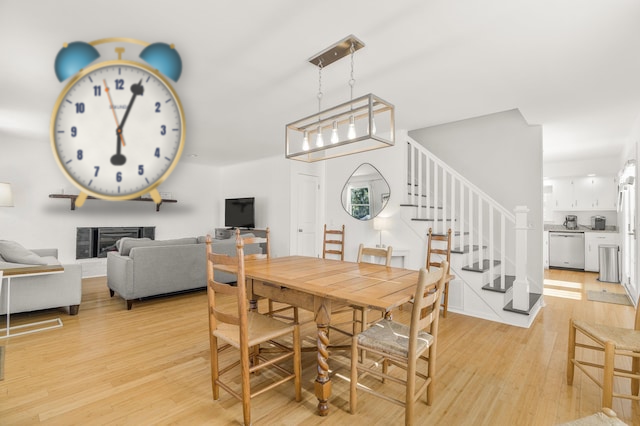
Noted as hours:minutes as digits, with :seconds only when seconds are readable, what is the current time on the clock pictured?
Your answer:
6:03:57
